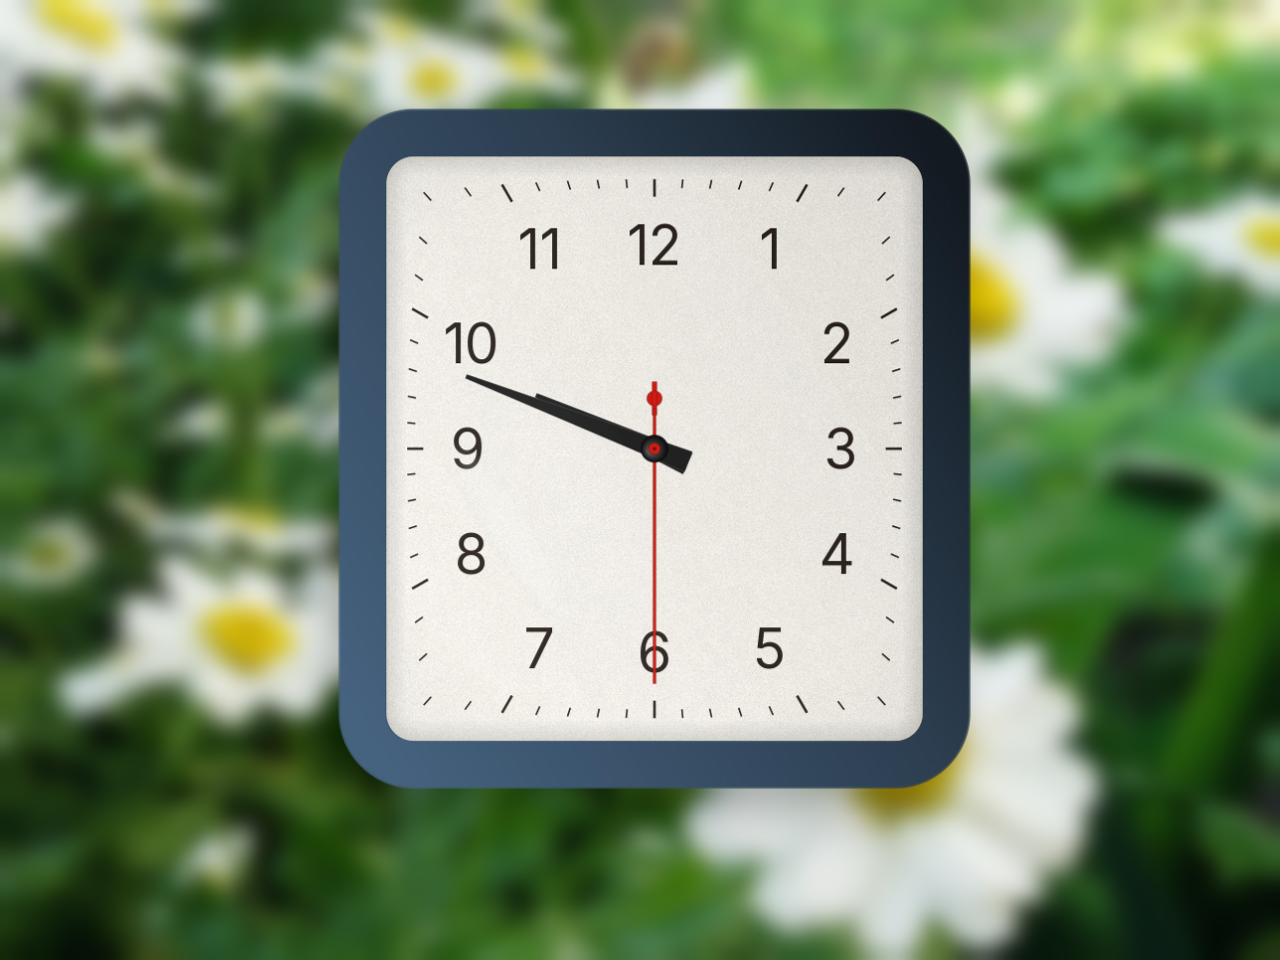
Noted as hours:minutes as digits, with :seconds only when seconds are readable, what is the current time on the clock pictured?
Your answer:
9:48:30
